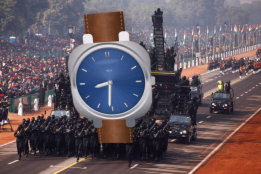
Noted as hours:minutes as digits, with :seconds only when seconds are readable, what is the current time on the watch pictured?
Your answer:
8:31
